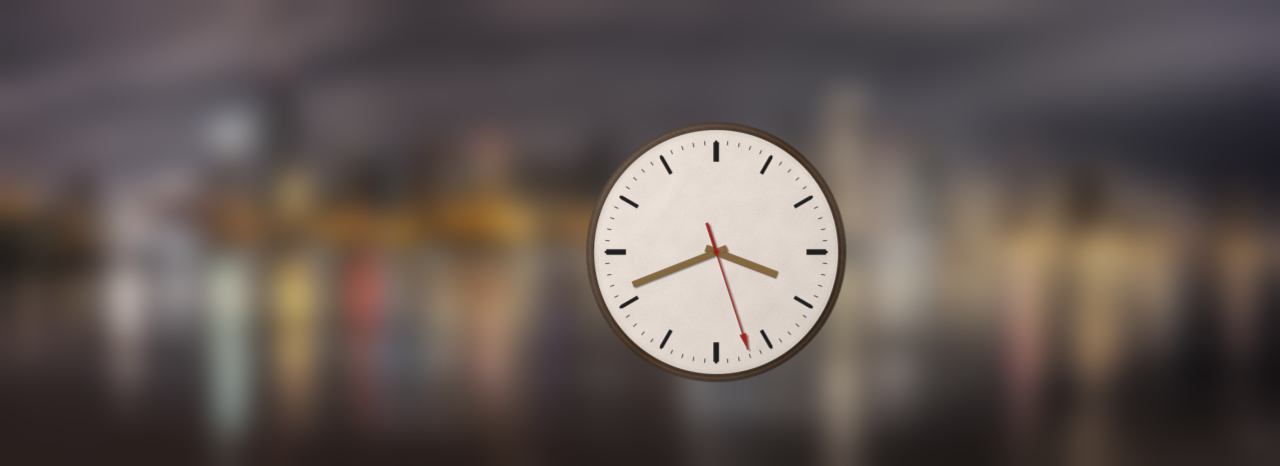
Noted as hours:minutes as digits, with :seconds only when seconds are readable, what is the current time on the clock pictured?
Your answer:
3:41:27
